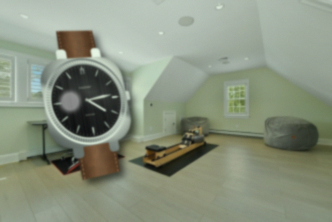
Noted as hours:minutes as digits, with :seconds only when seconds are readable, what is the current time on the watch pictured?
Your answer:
4:14
